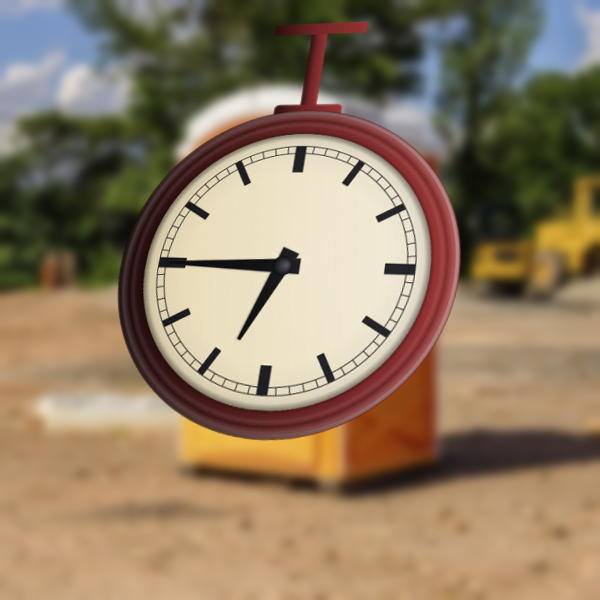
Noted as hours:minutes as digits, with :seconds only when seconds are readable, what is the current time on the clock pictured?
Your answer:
6:45
